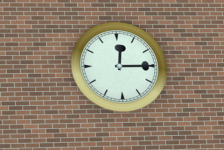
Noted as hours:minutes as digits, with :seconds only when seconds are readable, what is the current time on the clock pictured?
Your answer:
12:15
